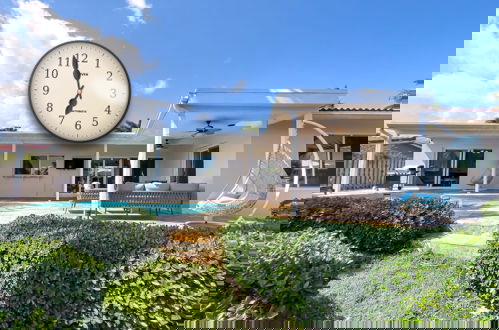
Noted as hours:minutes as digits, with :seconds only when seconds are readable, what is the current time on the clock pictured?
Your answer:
6:58
